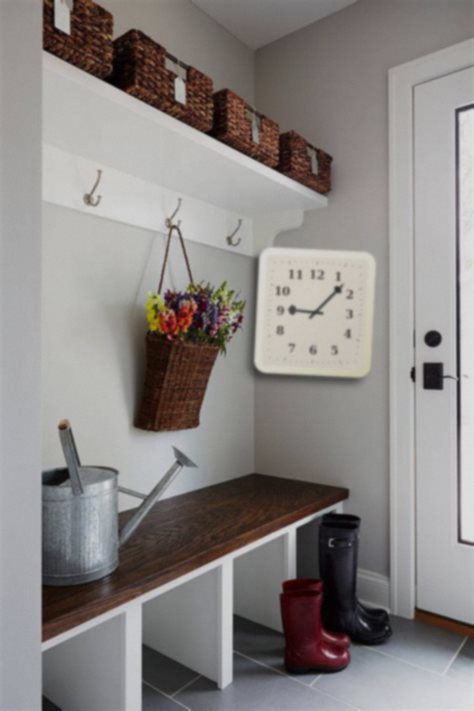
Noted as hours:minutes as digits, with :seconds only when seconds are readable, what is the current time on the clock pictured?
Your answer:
9:07
